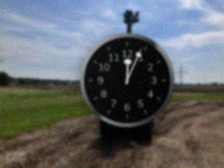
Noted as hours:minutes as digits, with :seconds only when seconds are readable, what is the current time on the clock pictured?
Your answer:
12:04
